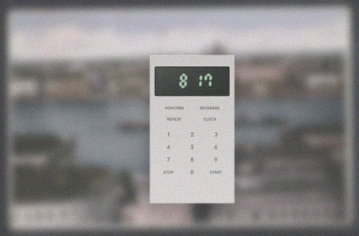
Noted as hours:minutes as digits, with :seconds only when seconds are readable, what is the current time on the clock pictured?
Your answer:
8:17
